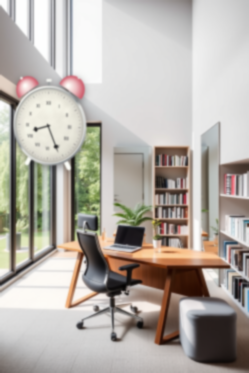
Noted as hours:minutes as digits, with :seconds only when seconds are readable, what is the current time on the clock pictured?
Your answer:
8:26
